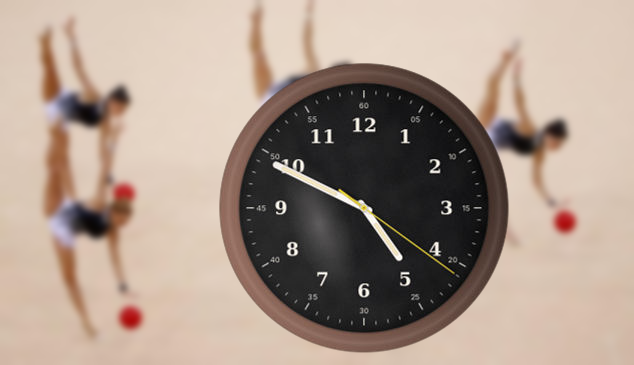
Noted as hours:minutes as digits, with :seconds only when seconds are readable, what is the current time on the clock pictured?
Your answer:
4:49:21
